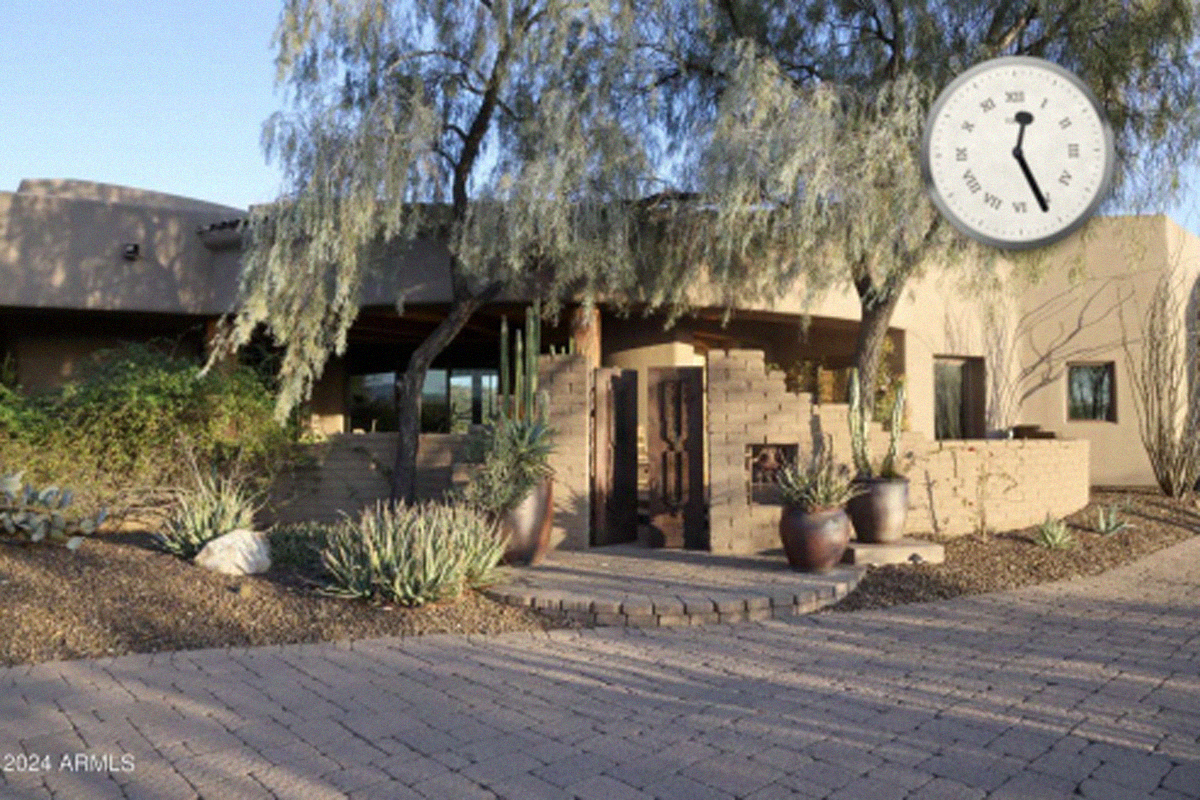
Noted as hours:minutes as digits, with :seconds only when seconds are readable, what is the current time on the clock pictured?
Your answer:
12:26
